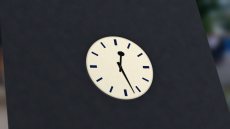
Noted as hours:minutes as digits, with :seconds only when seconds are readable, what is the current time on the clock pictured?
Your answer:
12:27
